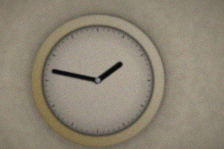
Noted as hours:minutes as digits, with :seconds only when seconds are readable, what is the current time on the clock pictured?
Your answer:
1:47
